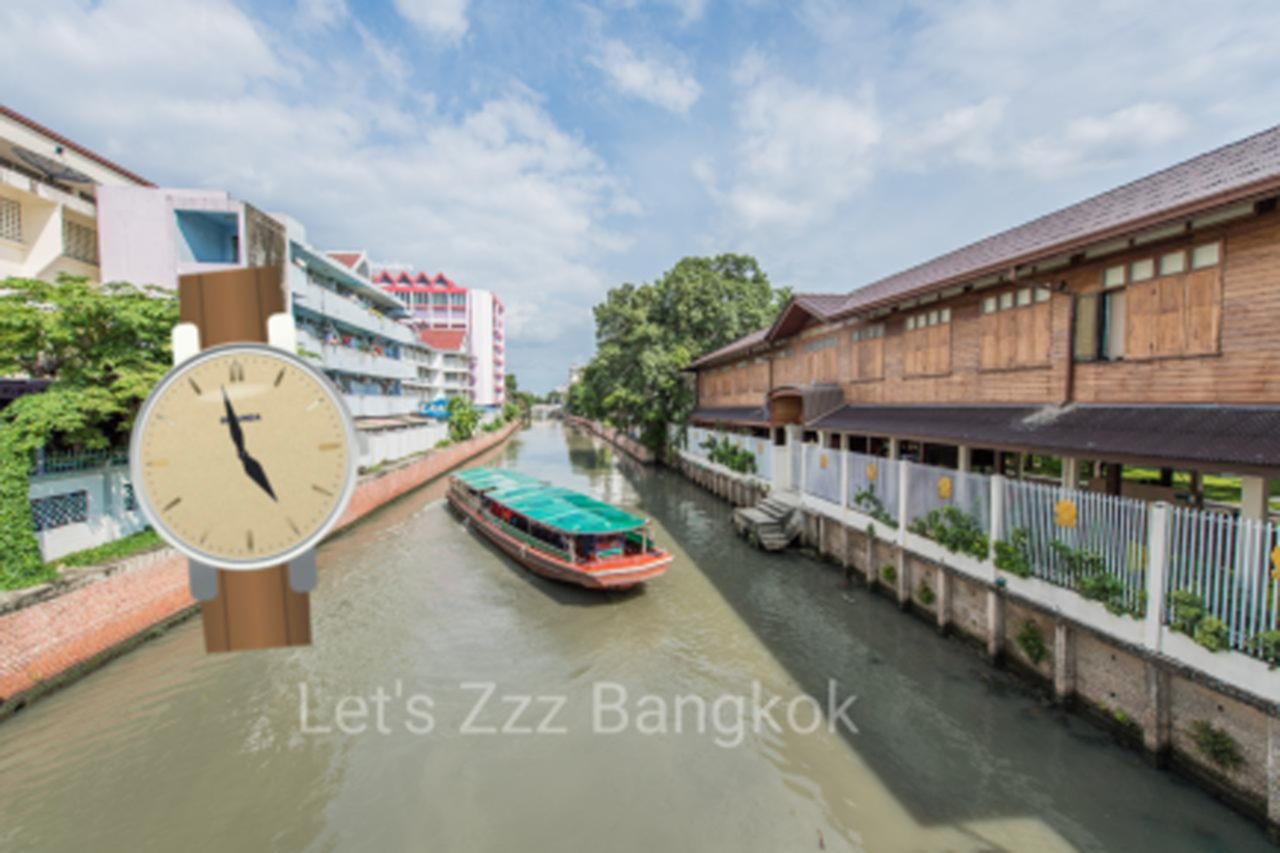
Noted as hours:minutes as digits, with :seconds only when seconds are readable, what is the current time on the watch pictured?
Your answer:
4:58
